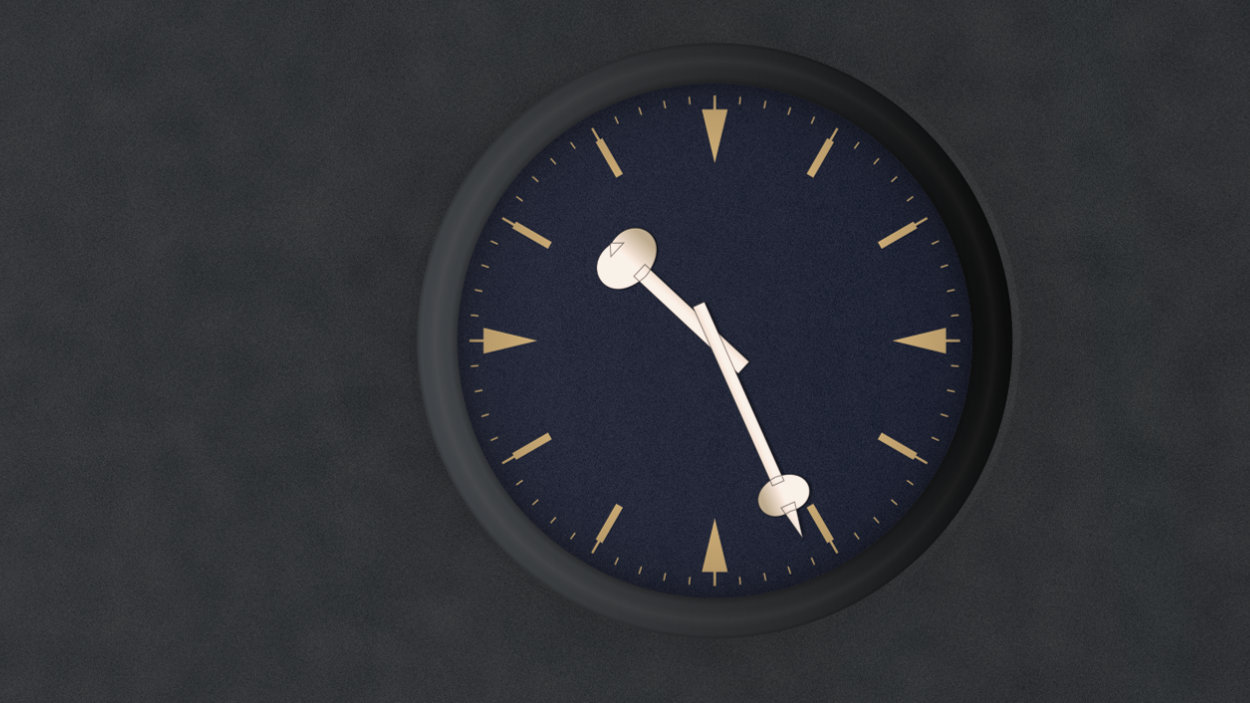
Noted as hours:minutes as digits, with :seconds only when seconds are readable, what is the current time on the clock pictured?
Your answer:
10:26
